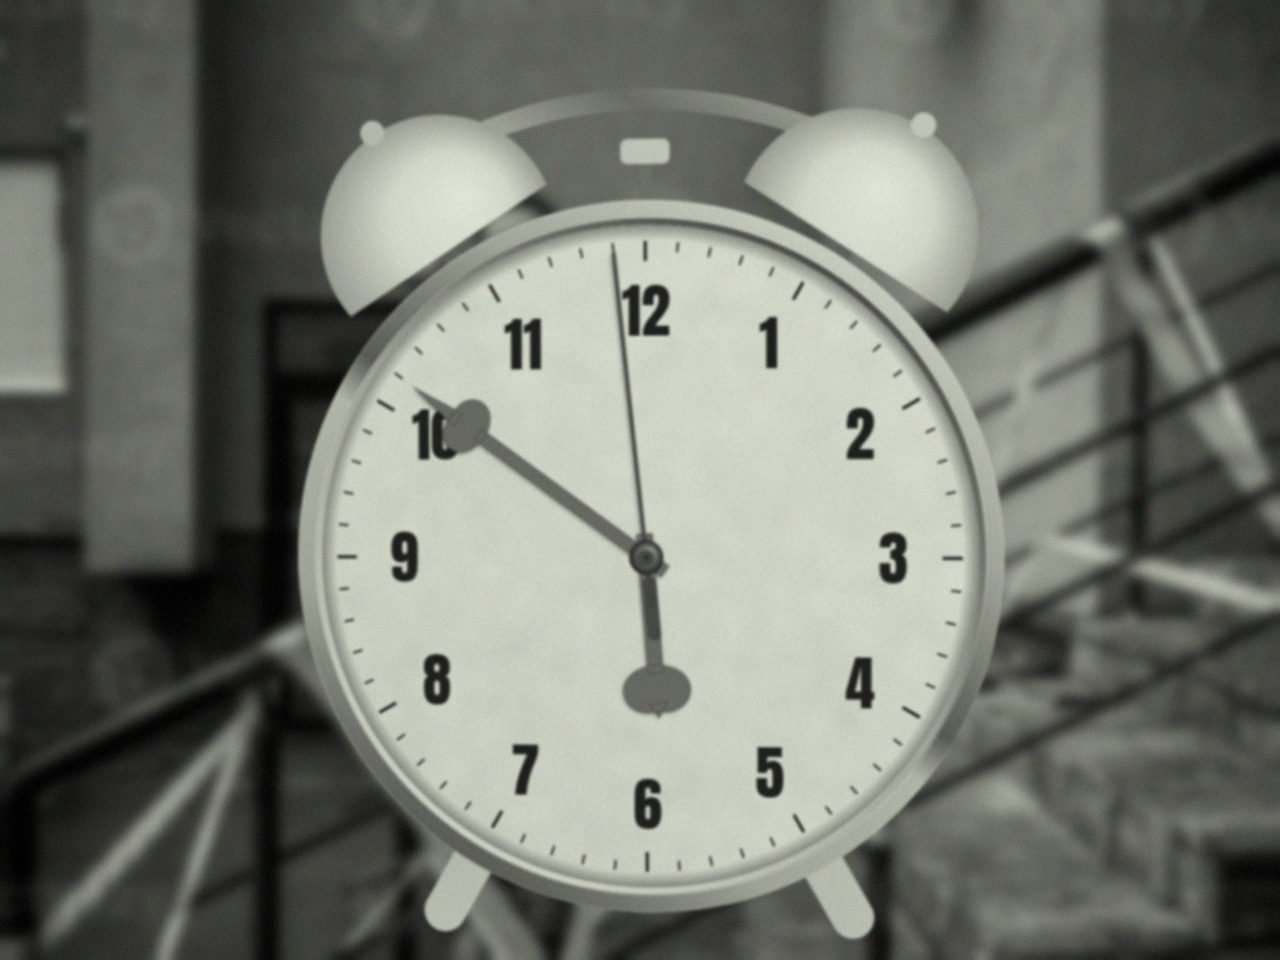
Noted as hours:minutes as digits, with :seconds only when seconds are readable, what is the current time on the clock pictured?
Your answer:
5:50:59
